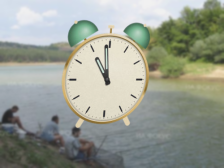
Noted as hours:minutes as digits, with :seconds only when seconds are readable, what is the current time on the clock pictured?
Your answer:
10:59
